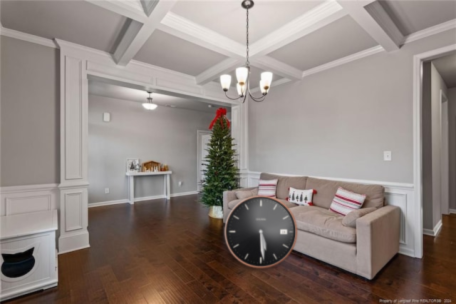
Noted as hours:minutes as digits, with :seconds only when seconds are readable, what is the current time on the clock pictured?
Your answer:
5:29
